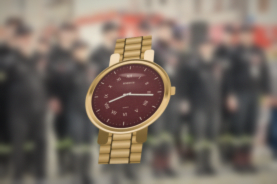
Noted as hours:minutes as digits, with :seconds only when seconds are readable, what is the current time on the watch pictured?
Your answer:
8:16
